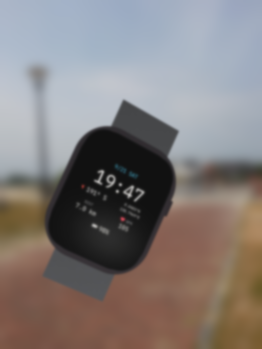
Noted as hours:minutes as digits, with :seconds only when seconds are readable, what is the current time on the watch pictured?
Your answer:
19:47
